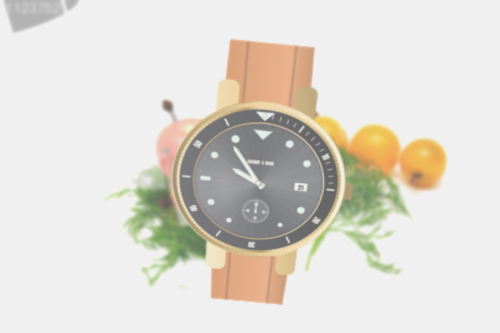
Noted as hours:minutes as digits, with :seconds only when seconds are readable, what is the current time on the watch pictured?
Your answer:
9:54
